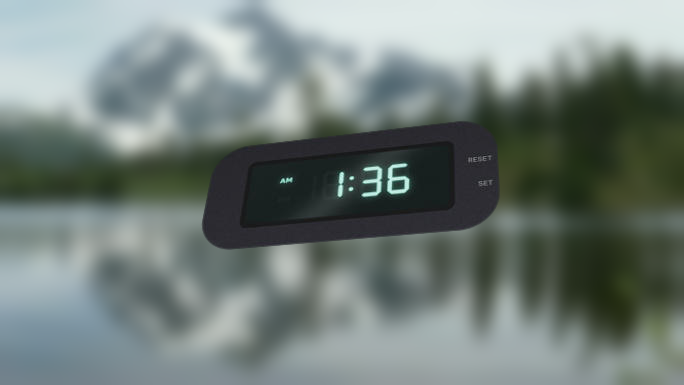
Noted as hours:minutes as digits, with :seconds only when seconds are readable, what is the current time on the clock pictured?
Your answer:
1:36
